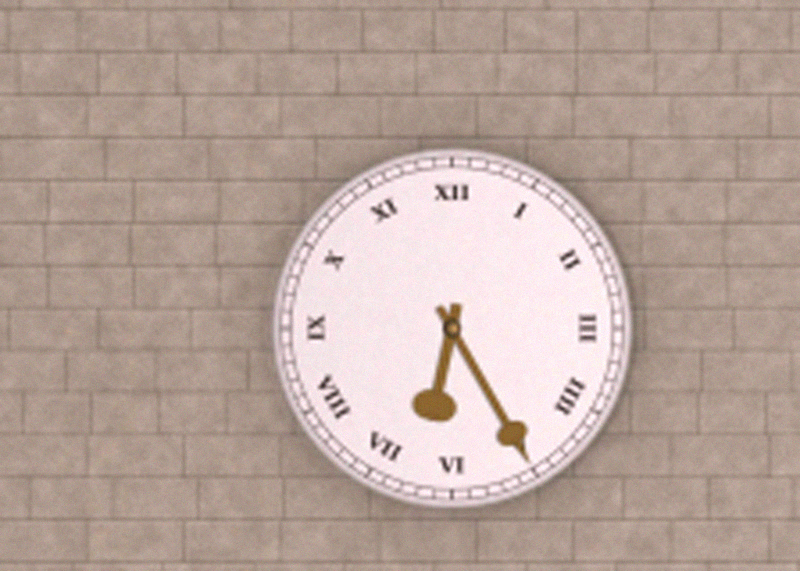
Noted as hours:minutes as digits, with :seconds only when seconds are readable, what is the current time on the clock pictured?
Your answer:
6:25
